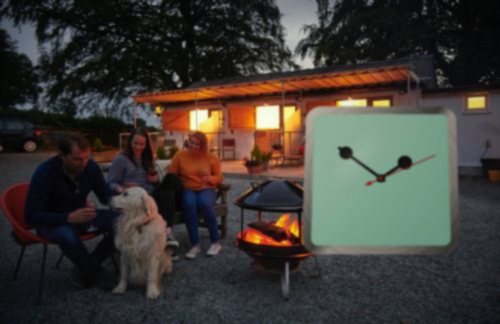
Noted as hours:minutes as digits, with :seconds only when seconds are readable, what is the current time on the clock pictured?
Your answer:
1:51:11
